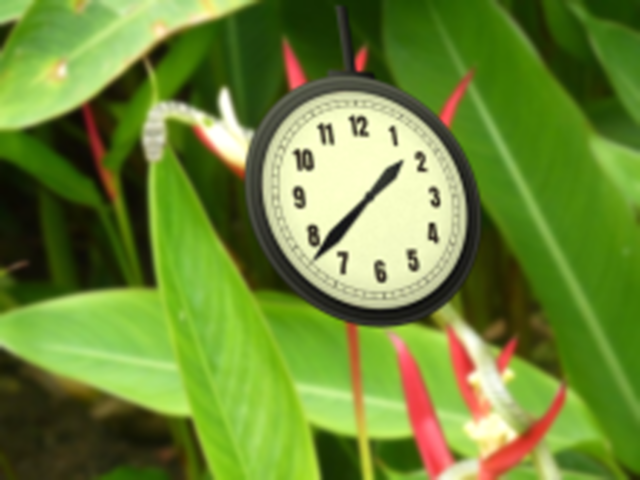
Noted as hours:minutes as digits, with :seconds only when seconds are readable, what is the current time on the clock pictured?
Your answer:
1:38
